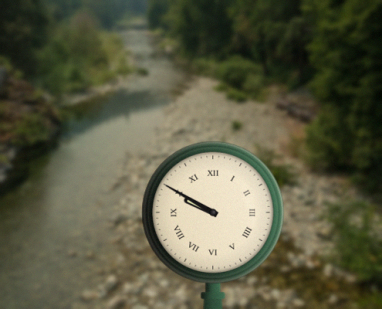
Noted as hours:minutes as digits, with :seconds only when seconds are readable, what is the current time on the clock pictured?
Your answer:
9:50
